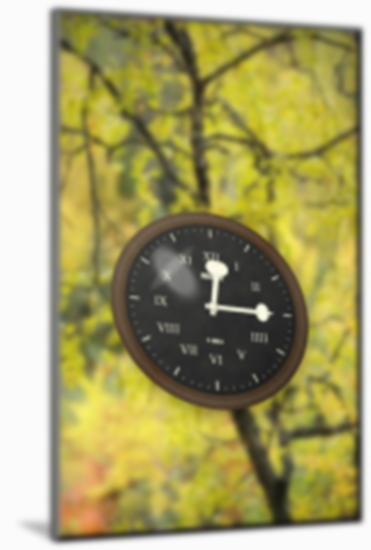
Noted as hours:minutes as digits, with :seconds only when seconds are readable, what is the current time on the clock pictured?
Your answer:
12:15
